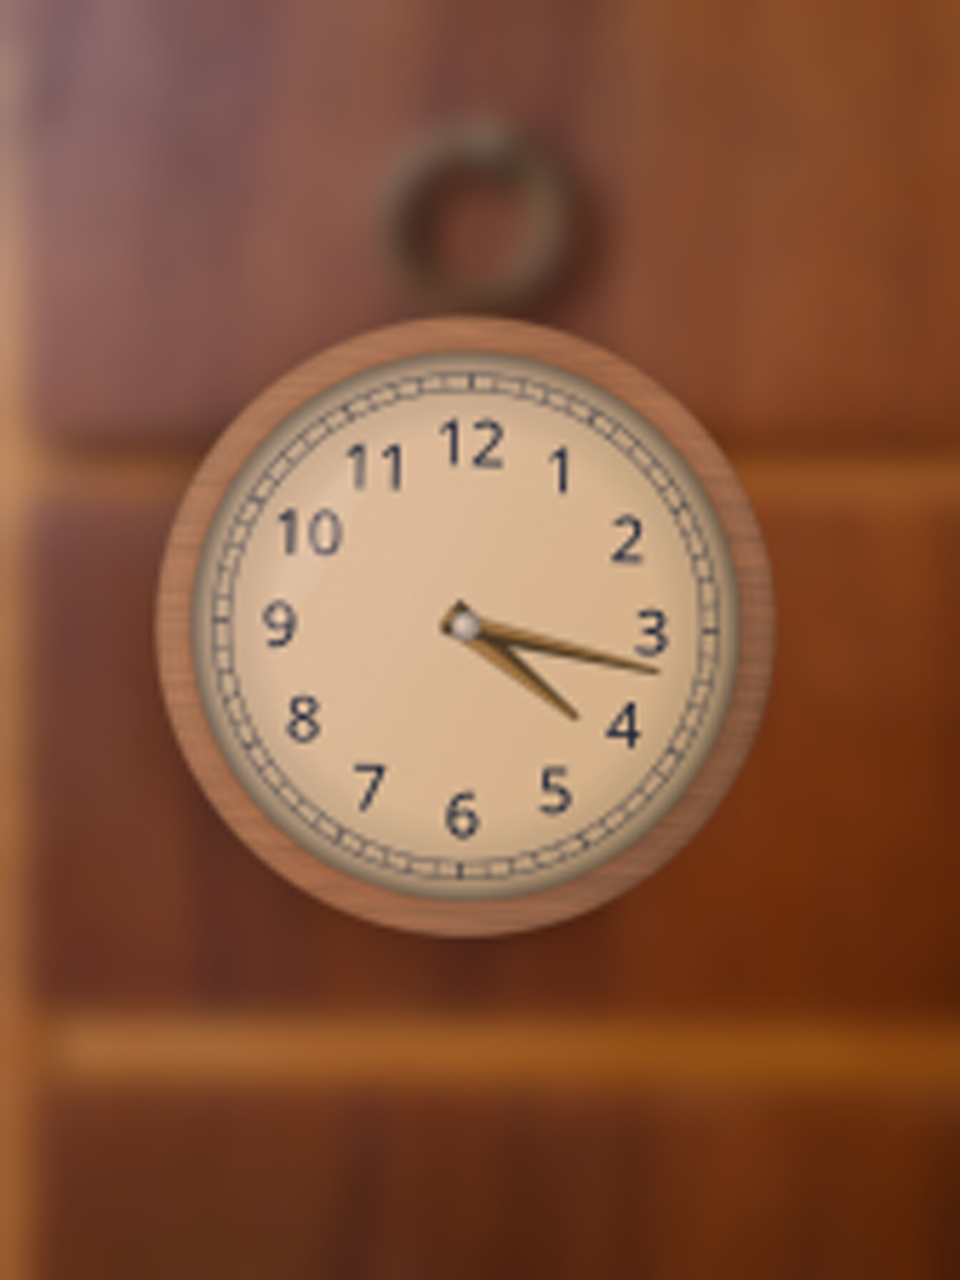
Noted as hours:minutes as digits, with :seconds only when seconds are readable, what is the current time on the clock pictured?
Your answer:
4:17
